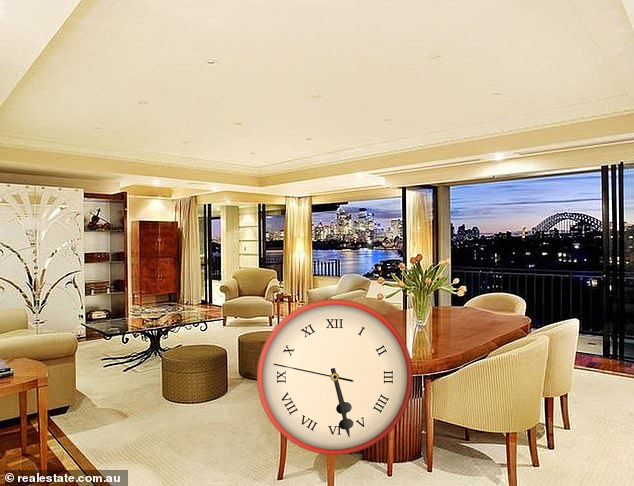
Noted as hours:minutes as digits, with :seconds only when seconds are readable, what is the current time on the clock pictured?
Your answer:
5:27:47
